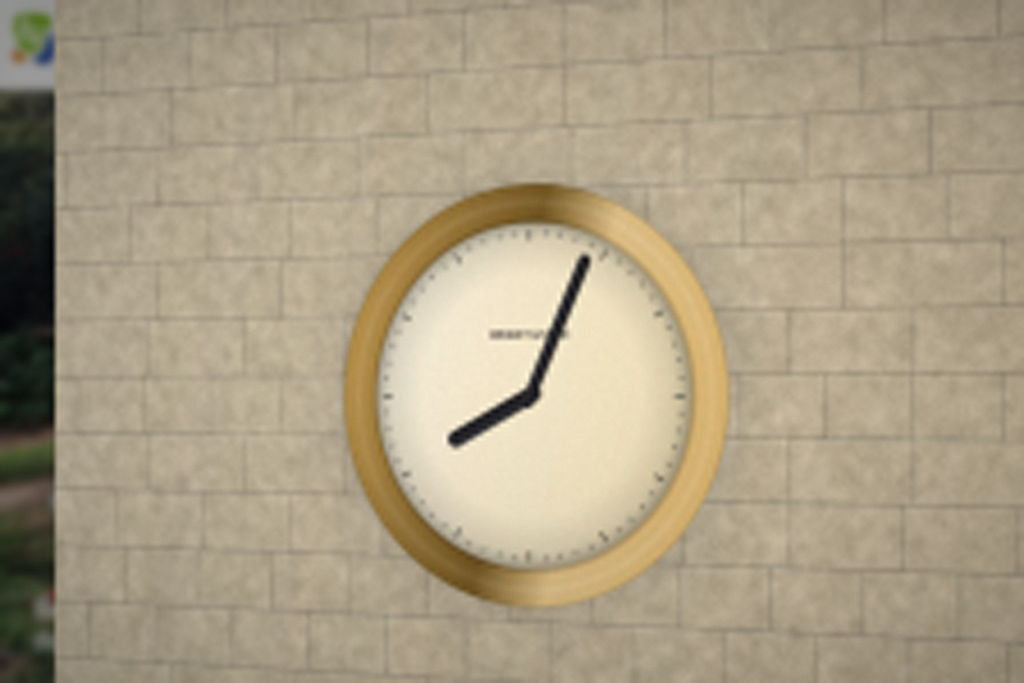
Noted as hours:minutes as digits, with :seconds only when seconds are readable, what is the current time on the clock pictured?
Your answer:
8:04
